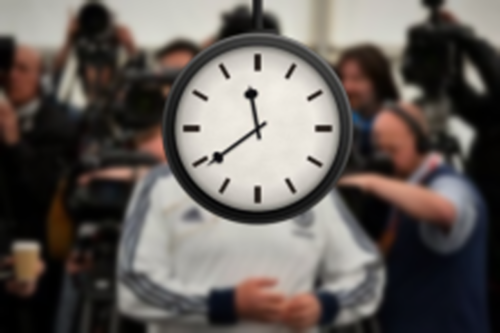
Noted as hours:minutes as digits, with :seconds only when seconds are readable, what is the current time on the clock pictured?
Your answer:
11:39
